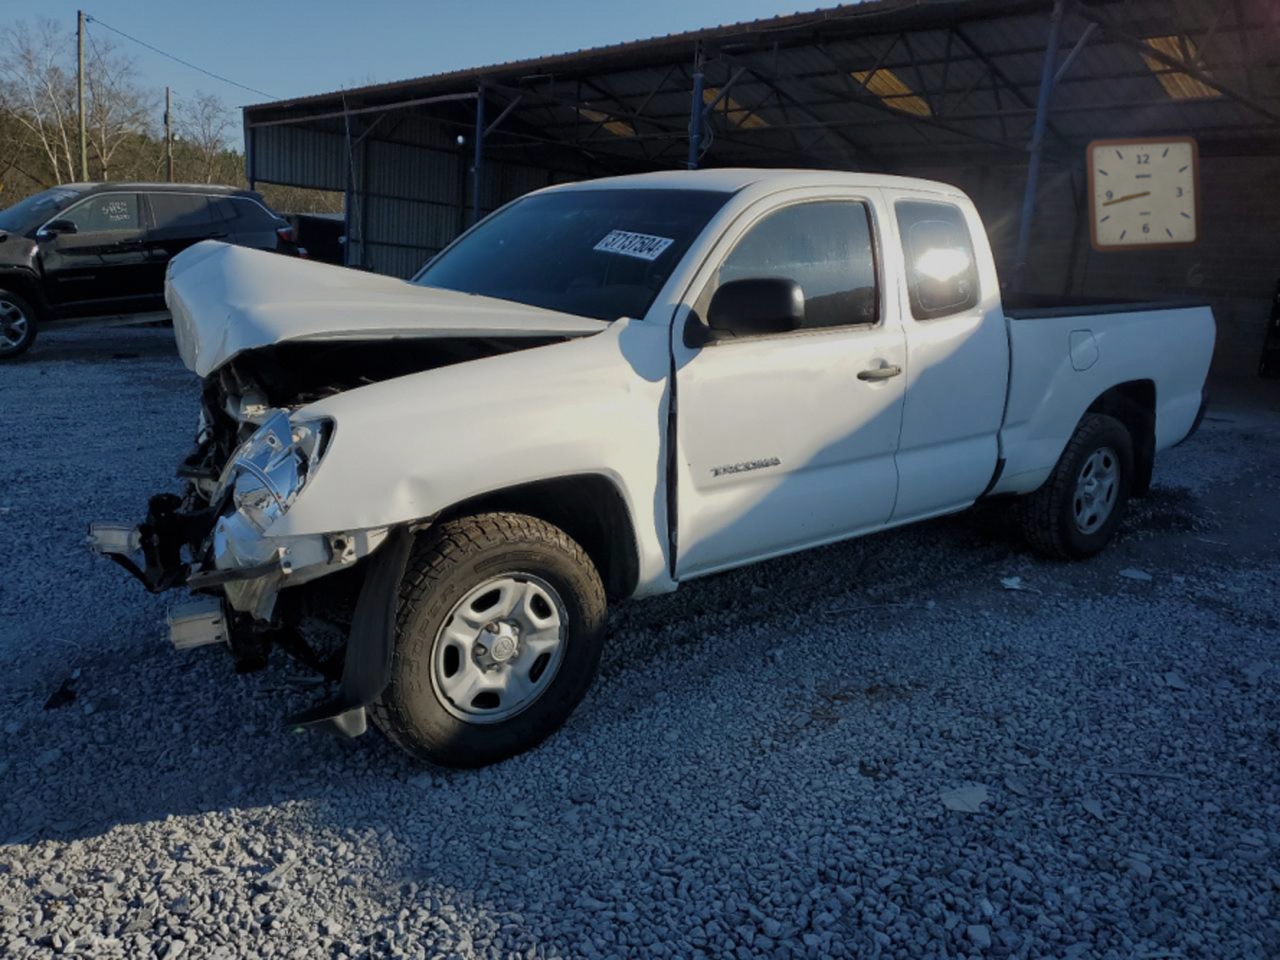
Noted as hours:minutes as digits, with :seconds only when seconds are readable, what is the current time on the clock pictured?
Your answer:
8:43
